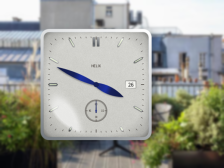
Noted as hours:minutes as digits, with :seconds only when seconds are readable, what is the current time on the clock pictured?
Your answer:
3:49
